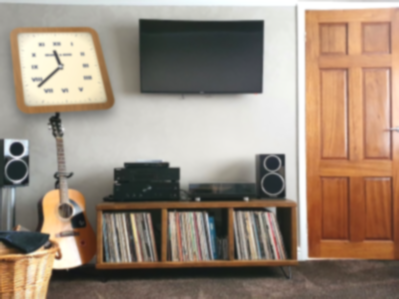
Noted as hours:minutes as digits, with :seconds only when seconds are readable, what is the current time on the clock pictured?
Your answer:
11:38
